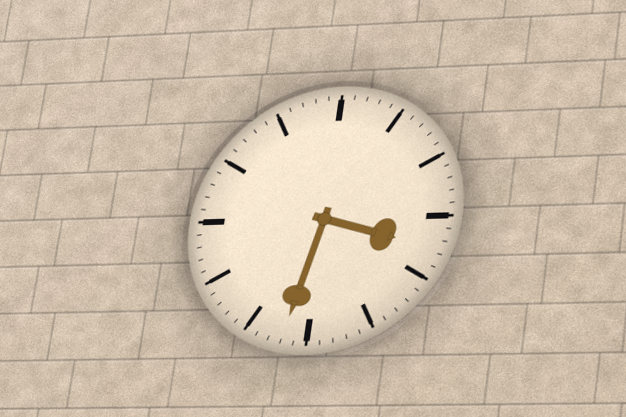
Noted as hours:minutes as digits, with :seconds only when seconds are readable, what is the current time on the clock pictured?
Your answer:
3:32
